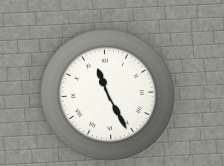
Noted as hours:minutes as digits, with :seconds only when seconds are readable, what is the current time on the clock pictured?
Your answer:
11:26
